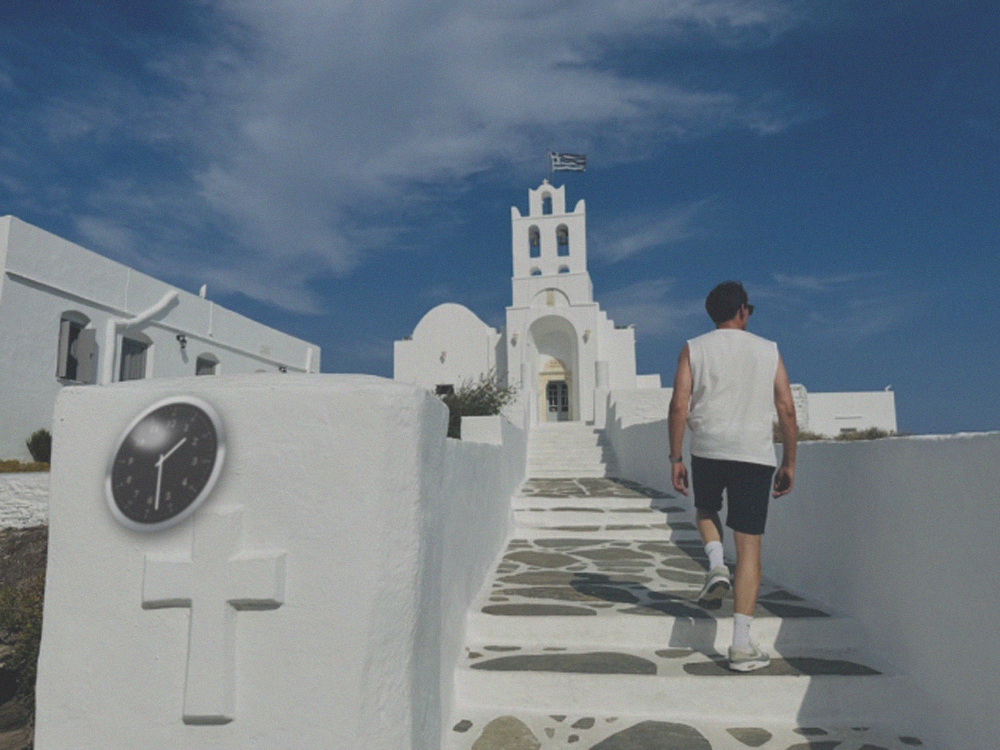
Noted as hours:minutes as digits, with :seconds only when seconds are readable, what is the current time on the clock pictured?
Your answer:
1:28
